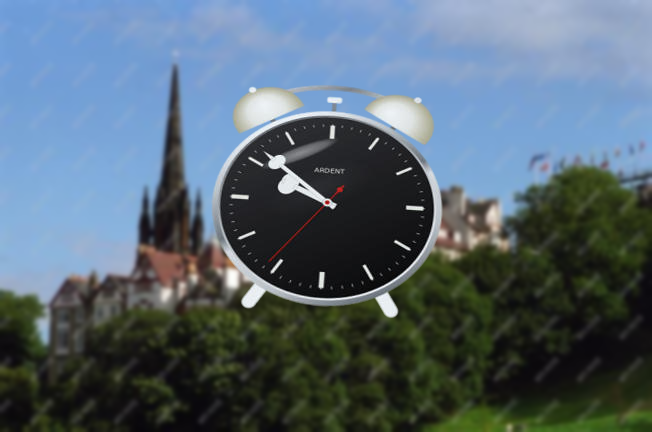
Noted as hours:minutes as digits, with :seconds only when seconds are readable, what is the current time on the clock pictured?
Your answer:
9:51:36
